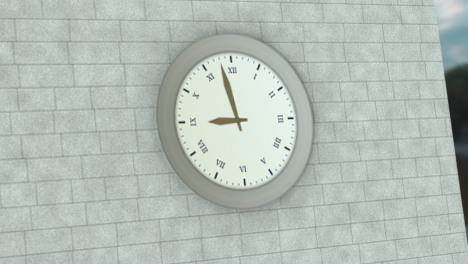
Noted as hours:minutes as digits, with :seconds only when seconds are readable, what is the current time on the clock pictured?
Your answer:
8:58
